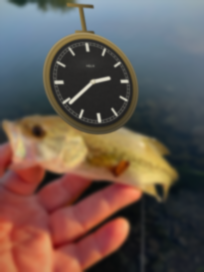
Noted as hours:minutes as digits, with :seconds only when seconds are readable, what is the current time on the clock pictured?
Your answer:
2:39
